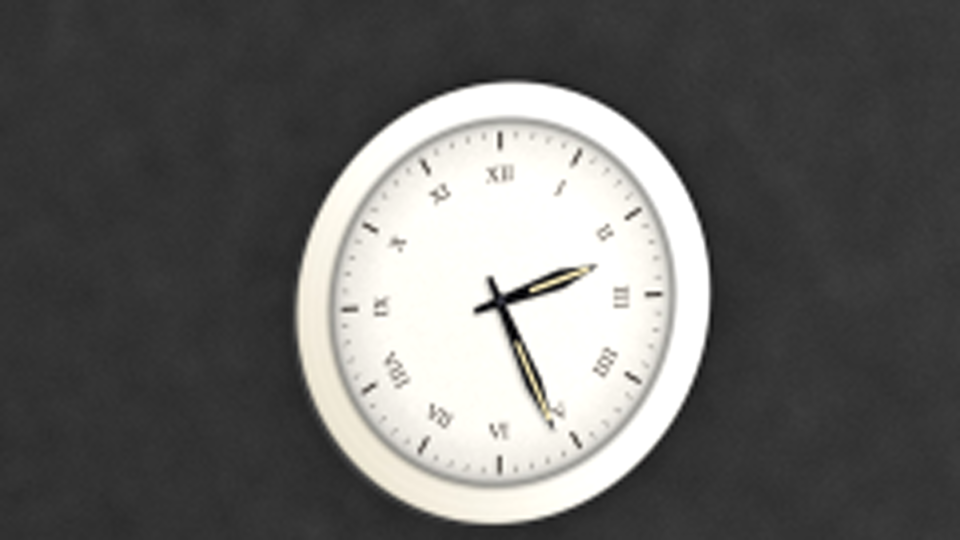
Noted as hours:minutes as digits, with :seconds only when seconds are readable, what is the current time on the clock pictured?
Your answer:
2:26
